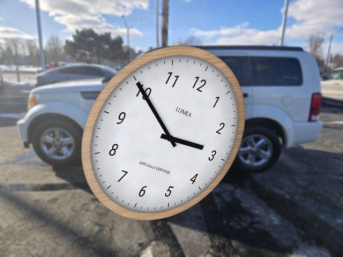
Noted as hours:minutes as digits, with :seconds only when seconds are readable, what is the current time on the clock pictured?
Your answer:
2:50
